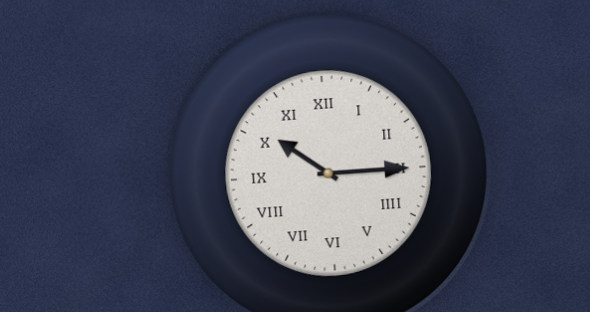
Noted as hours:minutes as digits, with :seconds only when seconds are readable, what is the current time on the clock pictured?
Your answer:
10:15
